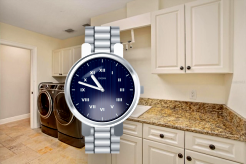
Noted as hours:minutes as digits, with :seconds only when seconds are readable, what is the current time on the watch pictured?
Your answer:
10:48
